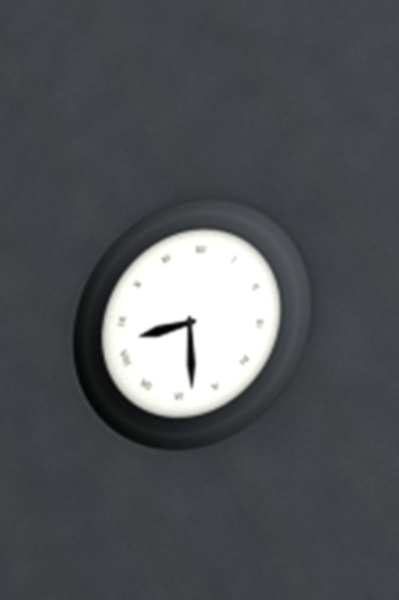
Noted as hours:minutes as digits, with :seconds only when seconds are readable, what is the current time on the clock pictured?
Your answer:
8:28
